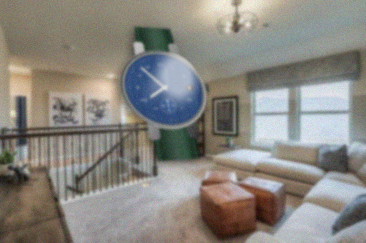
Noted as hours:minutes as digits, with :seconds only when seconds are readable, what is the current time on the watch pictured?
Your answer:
7:53
